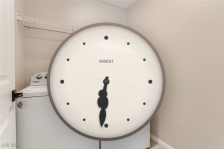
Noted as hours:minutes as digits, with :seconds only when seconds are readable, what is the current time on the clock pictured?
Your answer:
6:31
